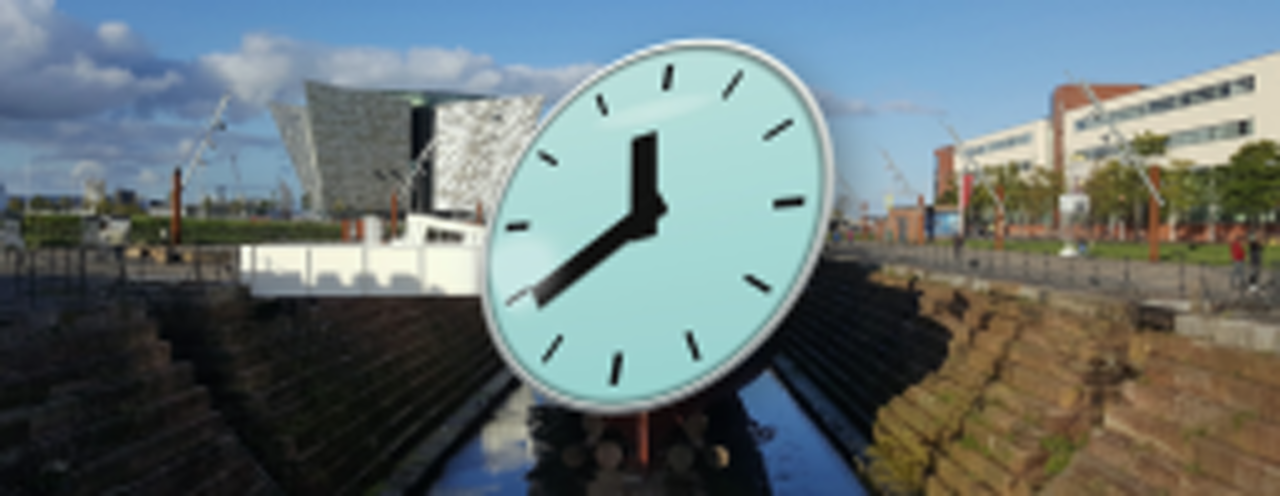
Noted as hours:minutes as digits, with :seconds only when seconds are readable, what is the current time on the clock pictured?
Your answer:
11:39
